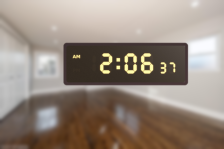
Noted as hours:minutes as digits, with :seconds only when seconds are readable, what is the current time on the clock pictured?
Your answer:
2:06:37
